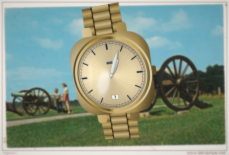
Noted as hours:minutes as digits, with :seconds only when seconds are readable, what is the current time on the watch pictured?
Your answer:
1:04
